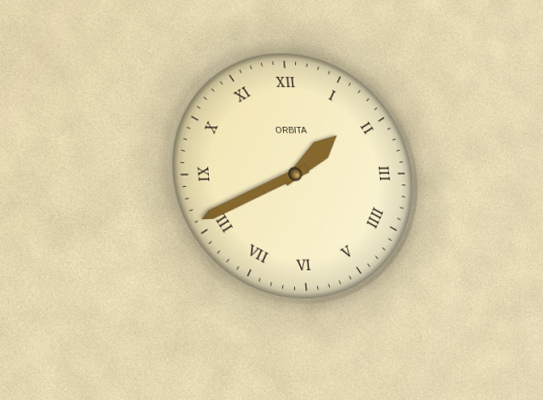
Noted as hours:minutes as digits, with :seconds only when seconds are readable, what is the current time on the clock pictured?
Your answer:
1:41
